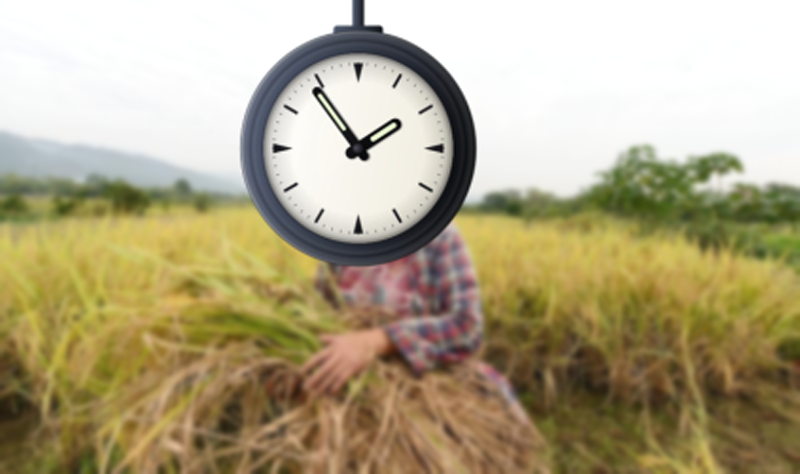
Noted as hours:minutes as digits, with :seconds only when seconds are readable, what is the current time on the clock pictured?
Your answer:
1:54
